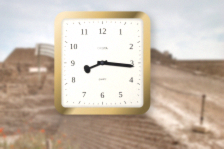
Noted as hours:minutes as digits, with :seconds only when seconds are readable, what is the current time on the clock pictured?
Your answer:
8:16
